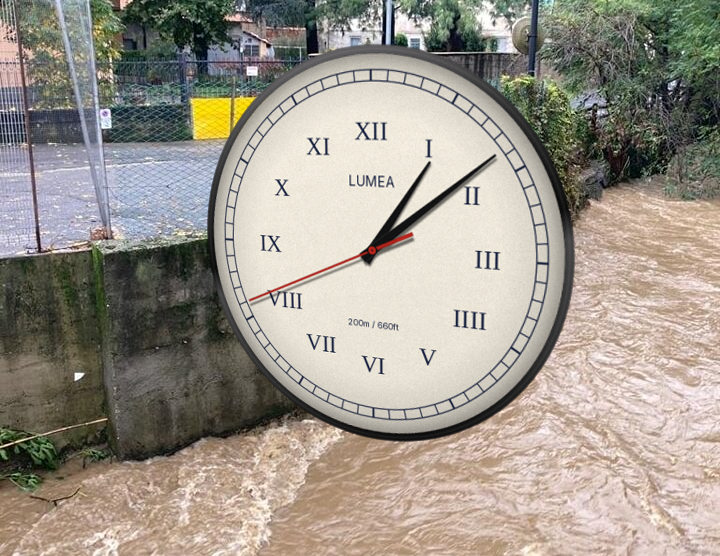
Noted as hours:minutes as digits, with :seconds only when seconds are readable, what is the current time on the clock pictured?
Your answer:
1:08:41
